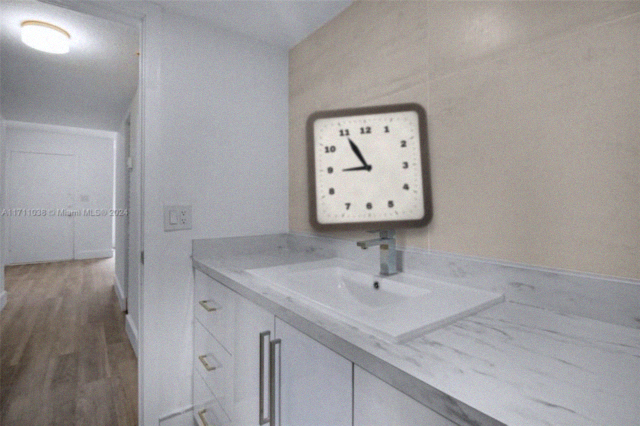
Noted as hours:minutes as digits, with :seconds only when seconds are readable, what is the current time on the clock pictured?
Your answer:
8:55
